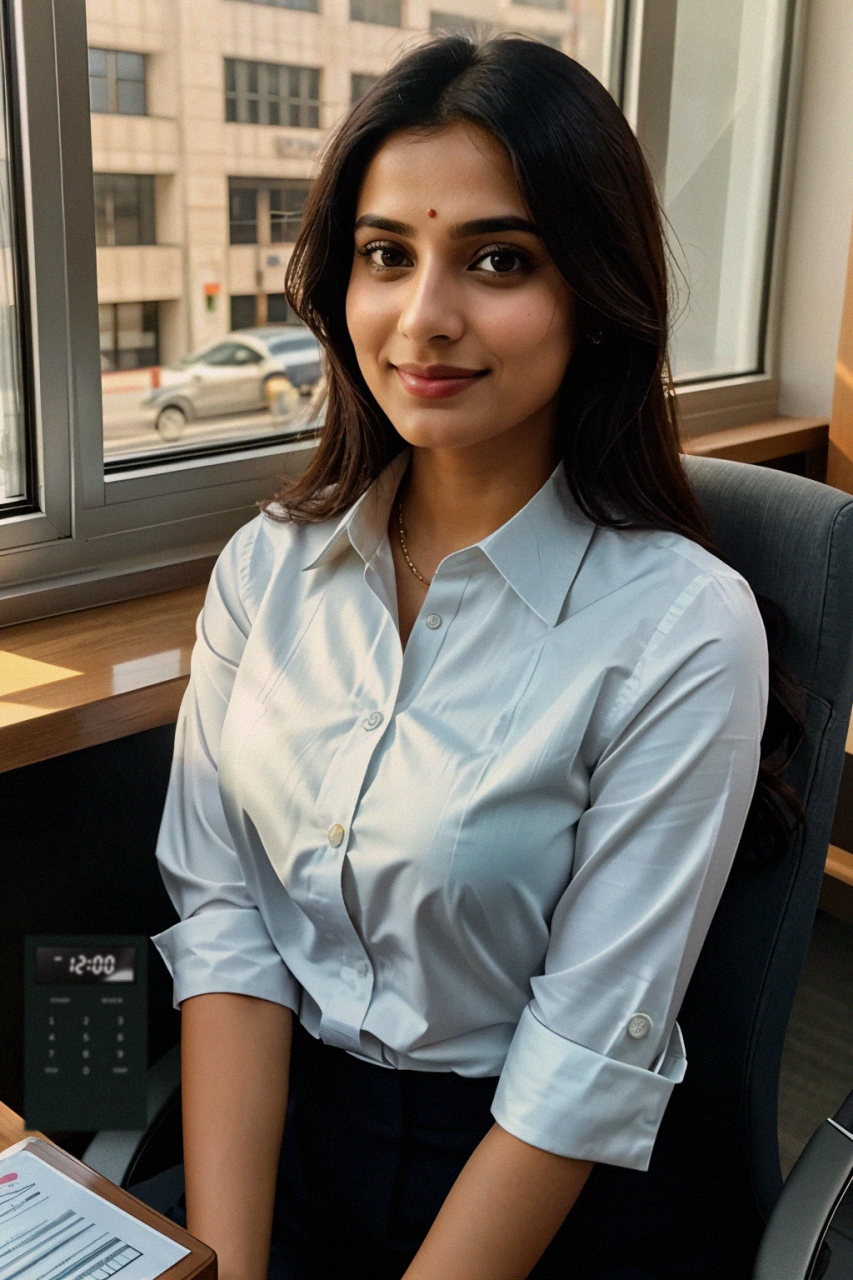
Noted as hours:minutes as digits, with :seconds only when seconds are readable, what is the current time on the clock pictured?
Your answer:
12:00
